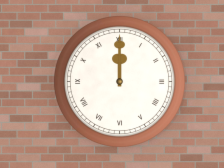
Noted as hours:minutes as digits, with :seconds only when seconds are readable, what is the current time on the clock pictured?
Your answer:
12:00
